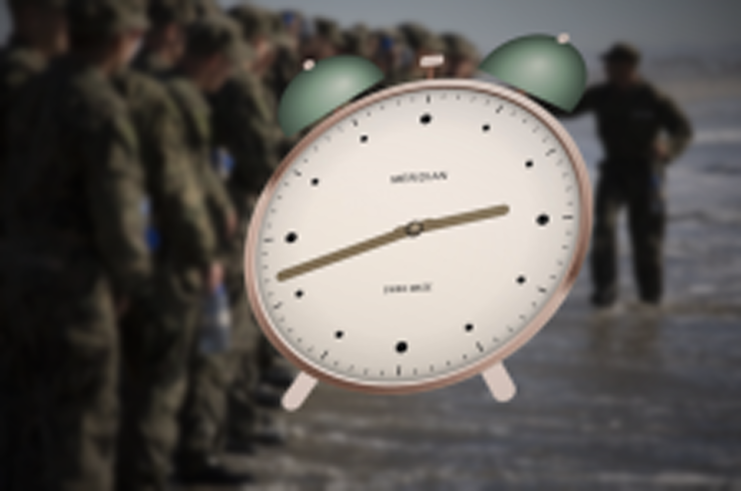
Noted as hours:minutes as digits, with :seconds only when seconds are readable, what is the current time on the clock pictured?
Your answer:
2:42
